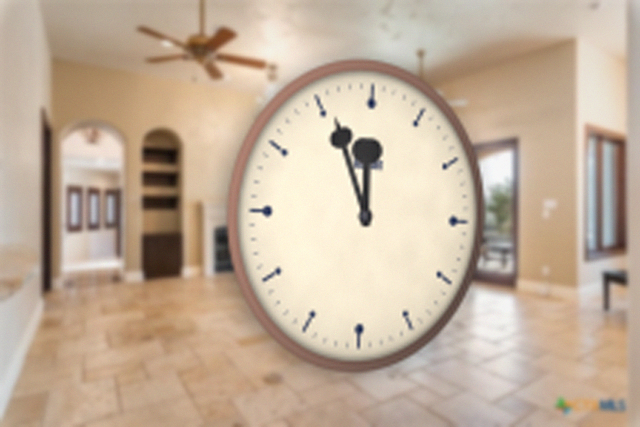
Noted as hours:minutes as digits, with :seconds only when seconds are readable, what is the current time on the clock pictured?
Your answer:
11:56
